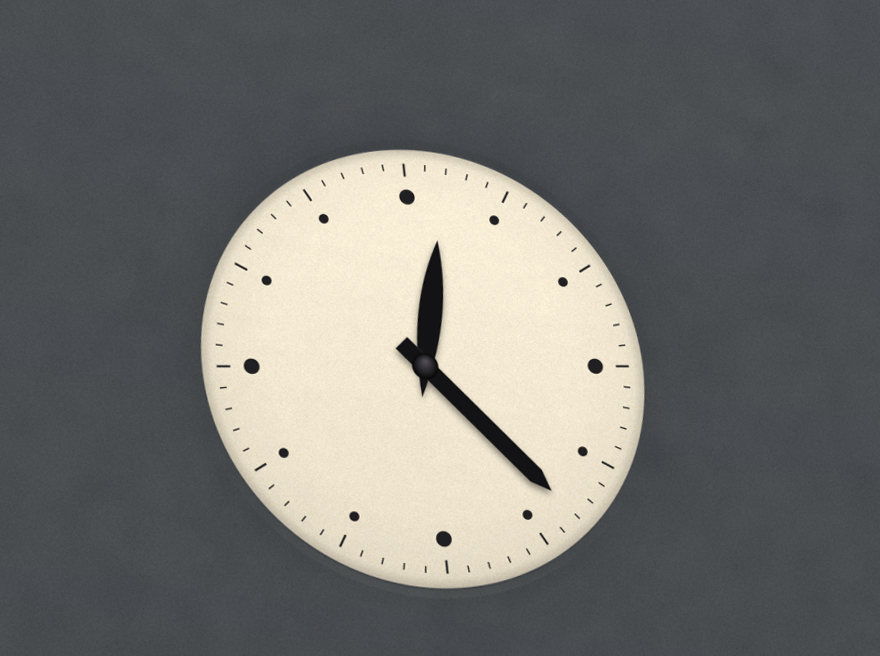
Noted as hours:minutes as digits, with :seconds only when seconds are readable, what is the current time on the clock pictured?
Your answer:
12:23
